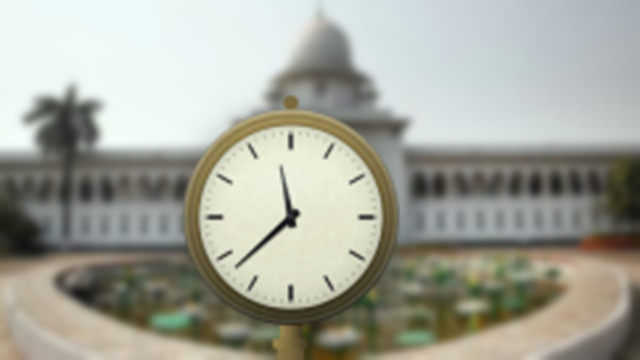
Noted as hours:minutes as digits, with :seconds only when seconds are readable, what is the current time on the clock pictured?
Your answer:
11:38
